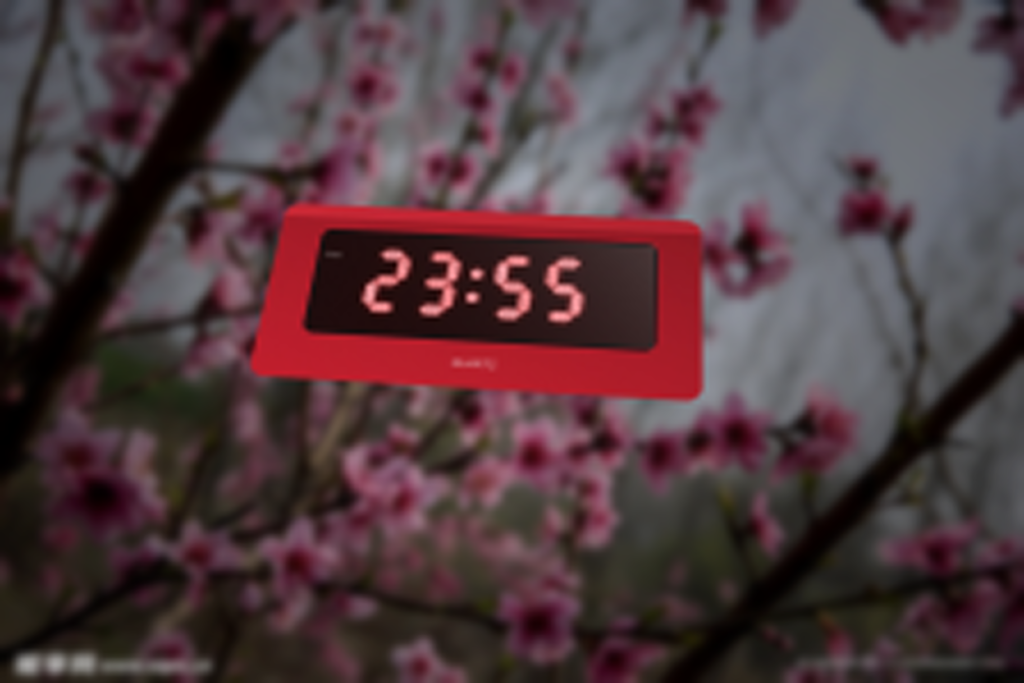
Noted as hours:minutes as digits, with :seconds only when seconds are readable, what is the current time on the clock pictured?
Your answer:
23:55
